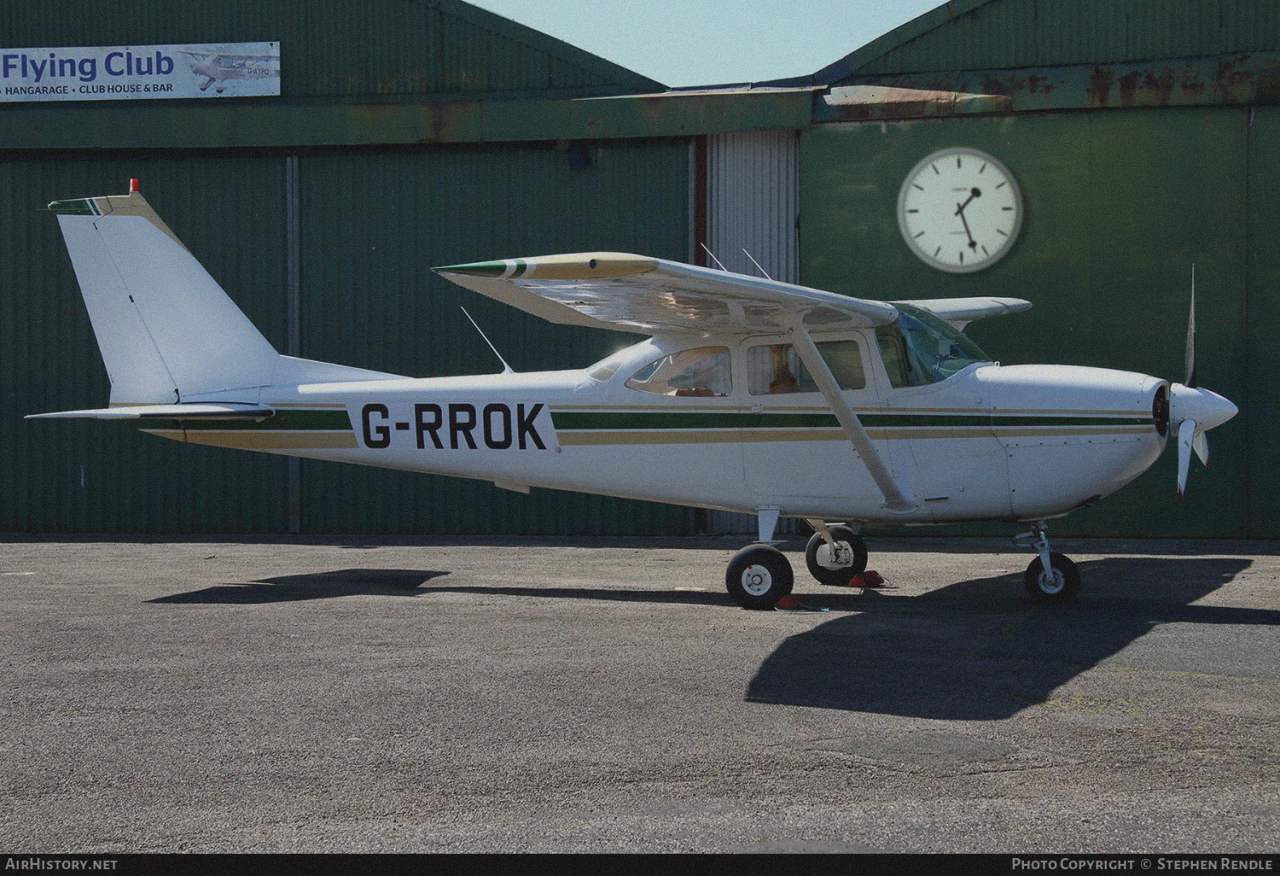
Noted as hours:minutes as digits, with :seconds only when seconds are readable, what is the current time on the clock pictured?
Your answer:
1:27
